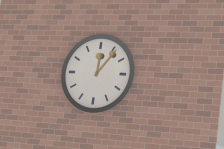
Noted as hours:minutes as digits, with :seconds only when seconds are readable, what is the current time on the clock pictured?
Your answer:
12:06
